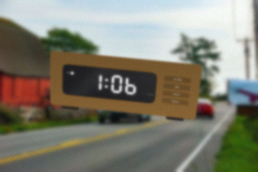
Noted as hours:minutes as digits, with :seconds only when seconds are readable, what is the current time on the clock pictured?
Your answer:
1:06
